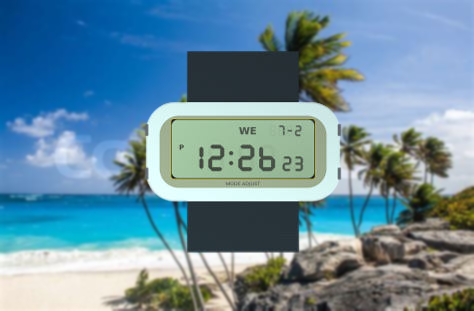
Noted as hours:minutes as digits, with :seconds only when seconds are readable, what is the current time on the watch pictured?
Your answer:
12:26:23
